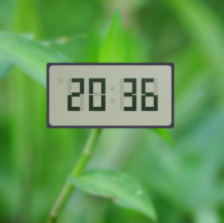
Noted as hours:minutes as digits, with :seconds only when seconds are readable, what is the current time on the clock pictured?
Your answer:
20:36
